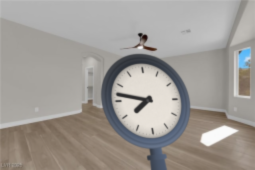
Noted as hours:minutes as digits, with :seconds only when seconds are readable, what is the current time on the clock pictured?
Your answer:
7:47
